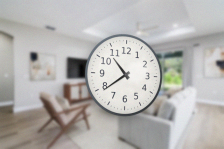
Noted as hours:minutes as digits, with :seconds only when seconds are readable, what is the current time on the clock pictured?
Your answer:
10:39
